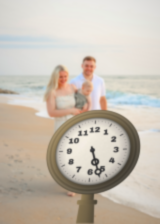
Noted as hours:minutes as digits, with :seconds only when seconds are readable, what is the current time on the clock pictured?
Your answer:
5:27
